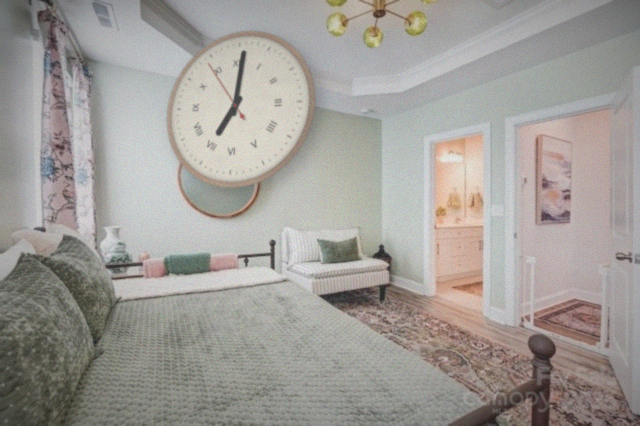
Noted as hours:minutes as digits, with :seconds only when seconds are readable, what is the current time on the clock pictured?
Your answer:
7:00:54
